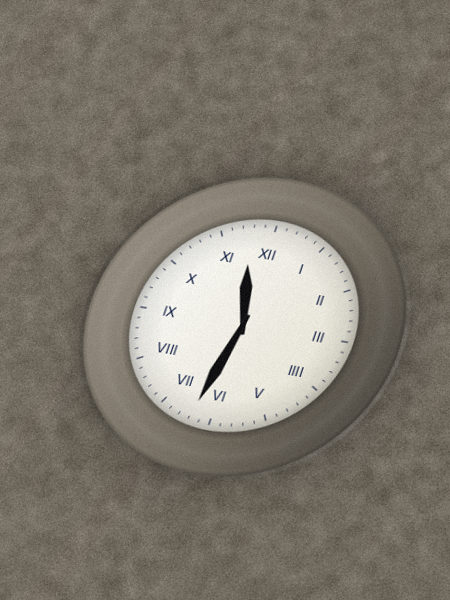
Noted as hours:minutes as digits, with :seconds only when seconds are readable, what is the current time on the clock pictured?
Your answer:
11:32
